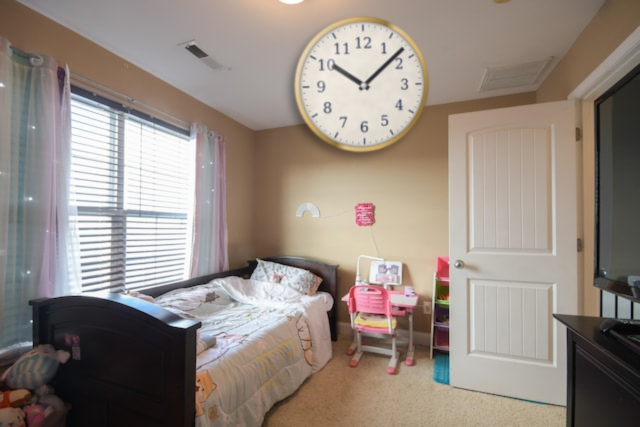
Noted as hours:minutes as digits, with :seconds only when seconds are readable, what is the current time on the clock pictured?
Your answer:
10:08
